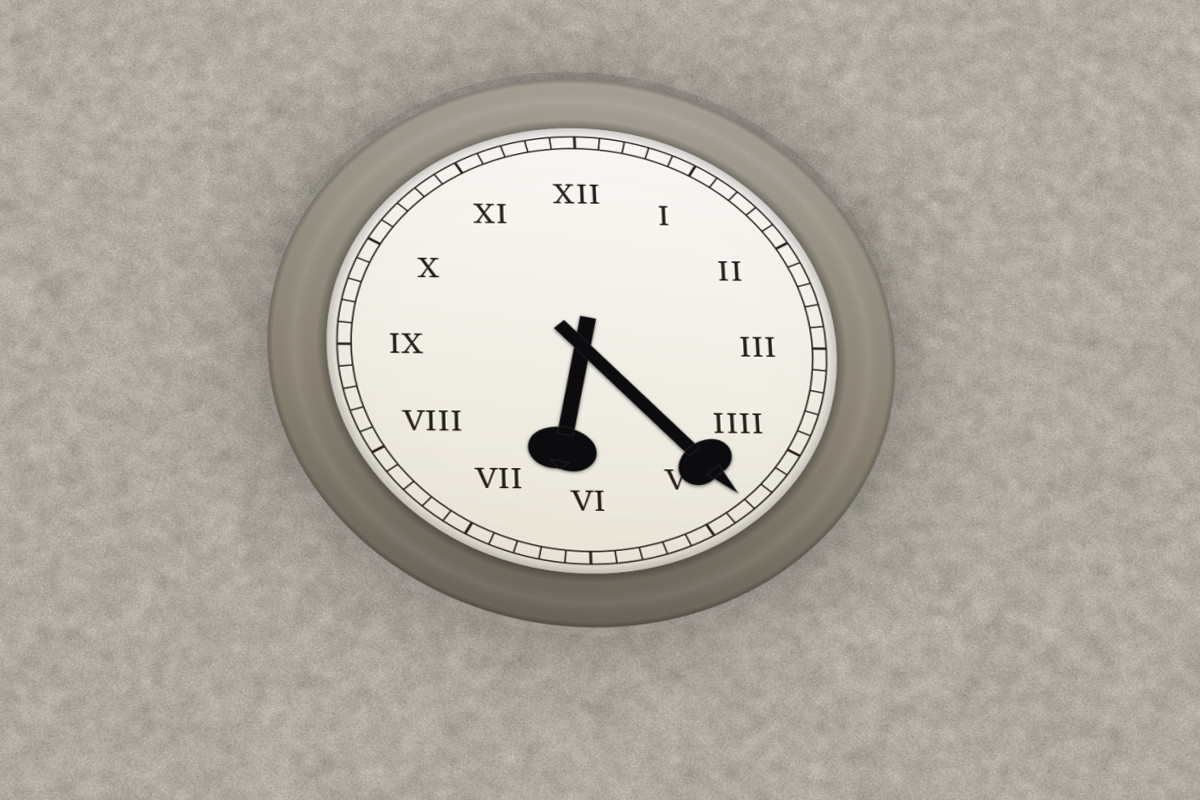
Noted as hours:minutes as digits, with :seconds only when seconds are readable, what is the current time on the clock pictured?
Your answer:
6:23
